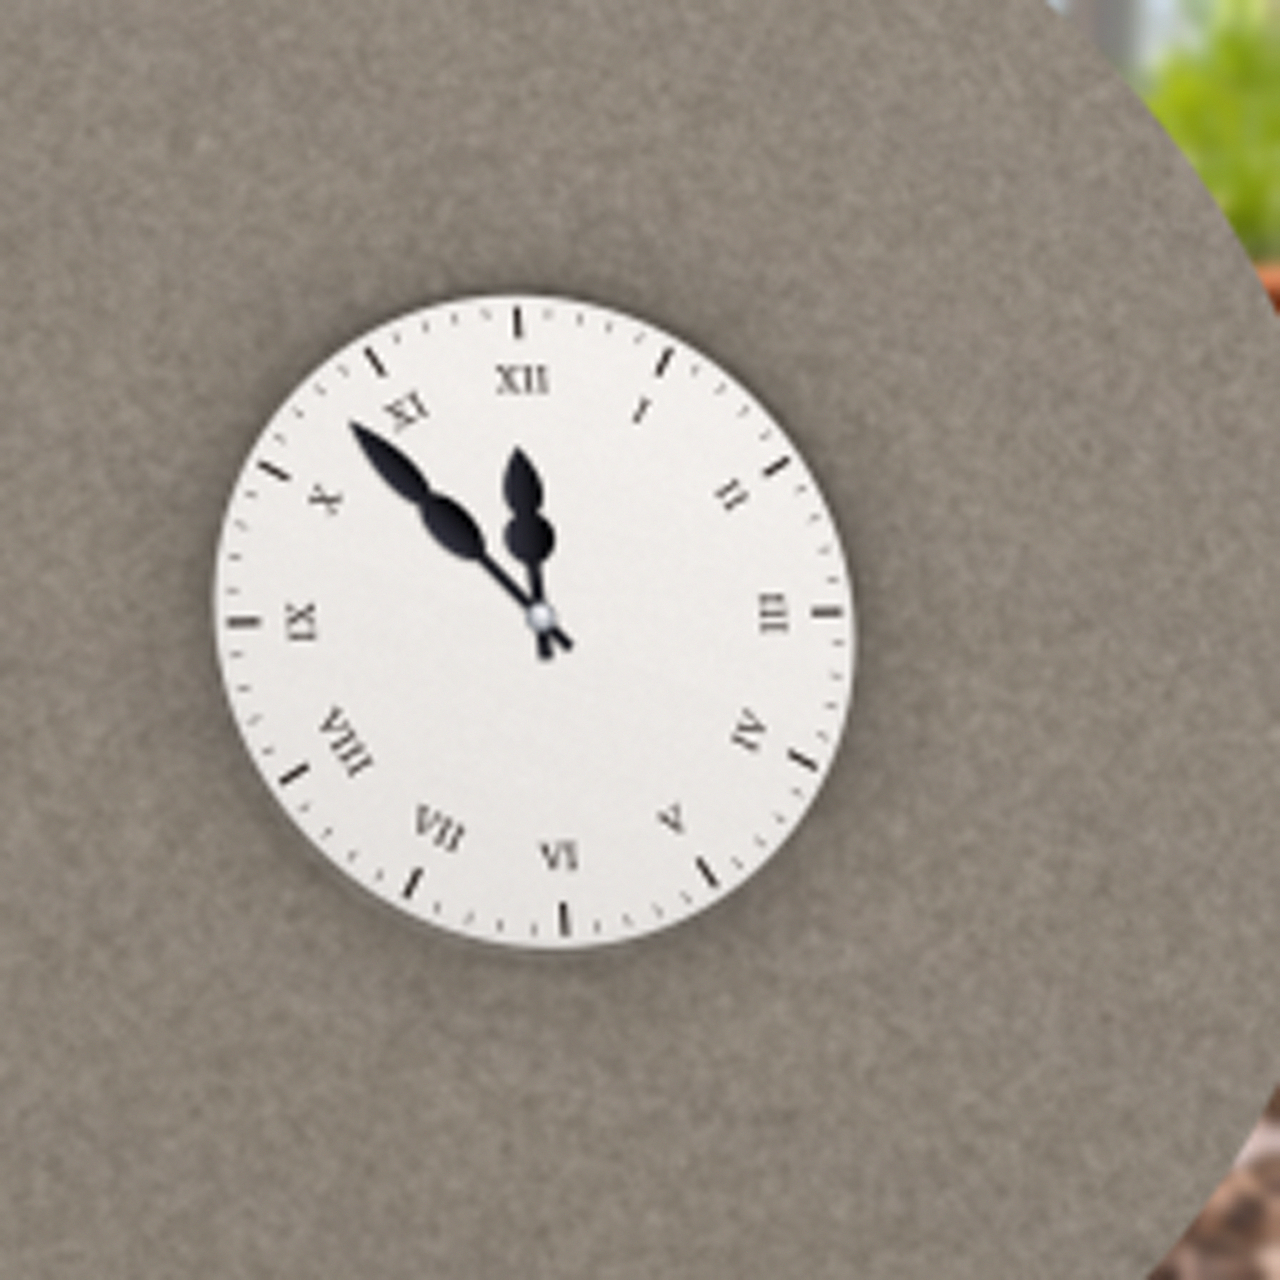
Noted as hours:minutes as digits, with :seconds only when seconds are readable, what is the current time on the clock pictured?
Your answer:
11:53
